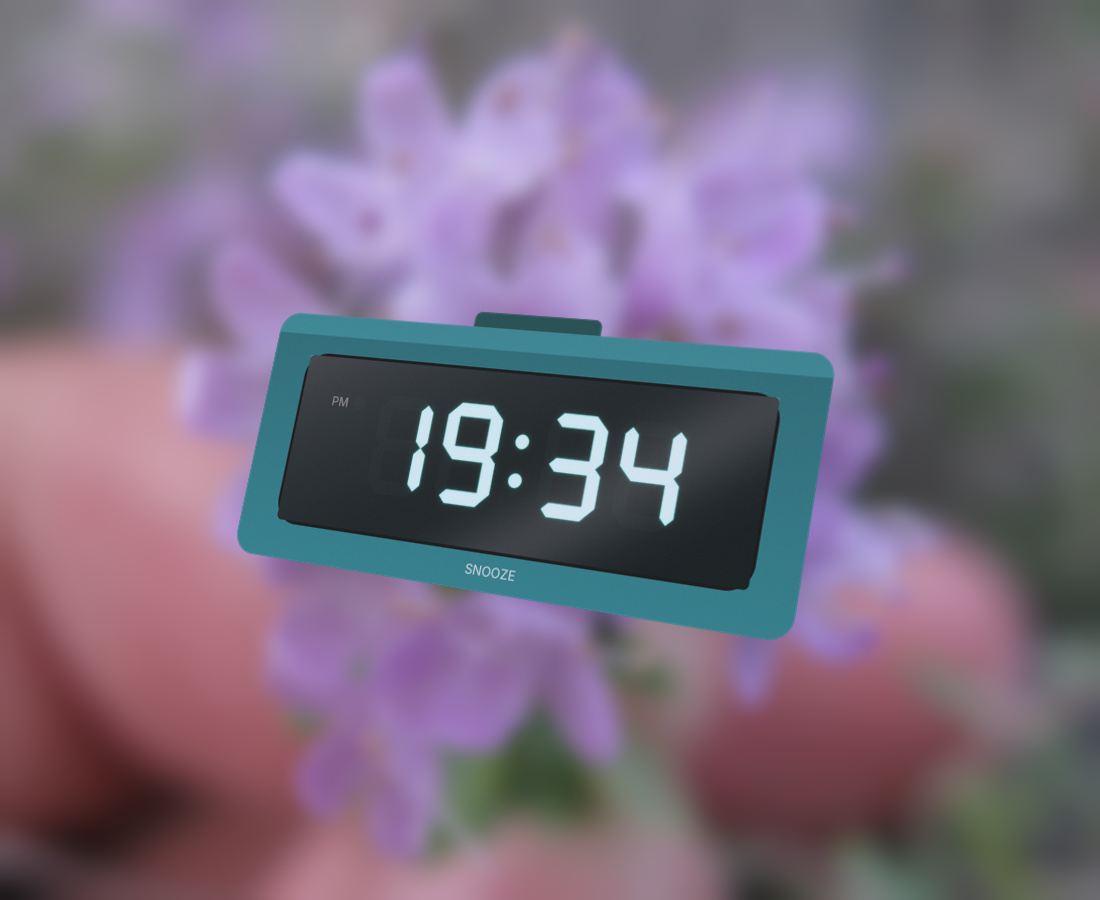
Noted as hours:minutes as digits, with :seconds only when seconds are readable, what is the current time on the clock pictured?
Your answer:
19:34
